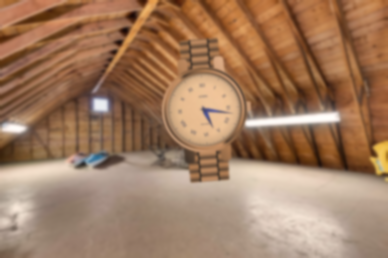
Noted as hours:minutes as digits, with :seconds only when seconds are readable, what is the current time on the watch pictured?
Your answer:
5:17
